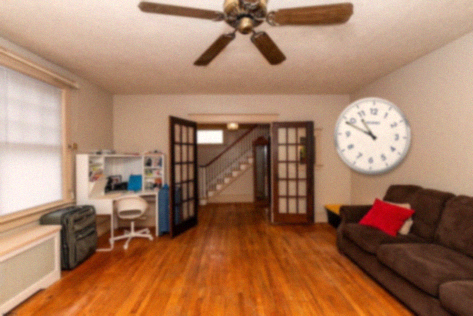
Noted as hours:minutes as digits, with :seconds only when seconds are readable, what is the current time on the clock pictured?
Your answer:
10:49
